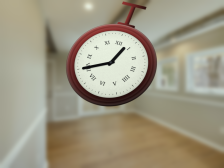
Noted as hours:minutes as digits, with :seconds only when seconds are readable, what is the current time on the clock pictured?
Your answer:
12:40
